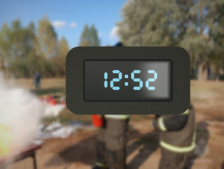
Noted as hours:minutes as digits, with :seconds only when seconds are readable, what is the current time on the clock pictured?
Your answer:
12:52
